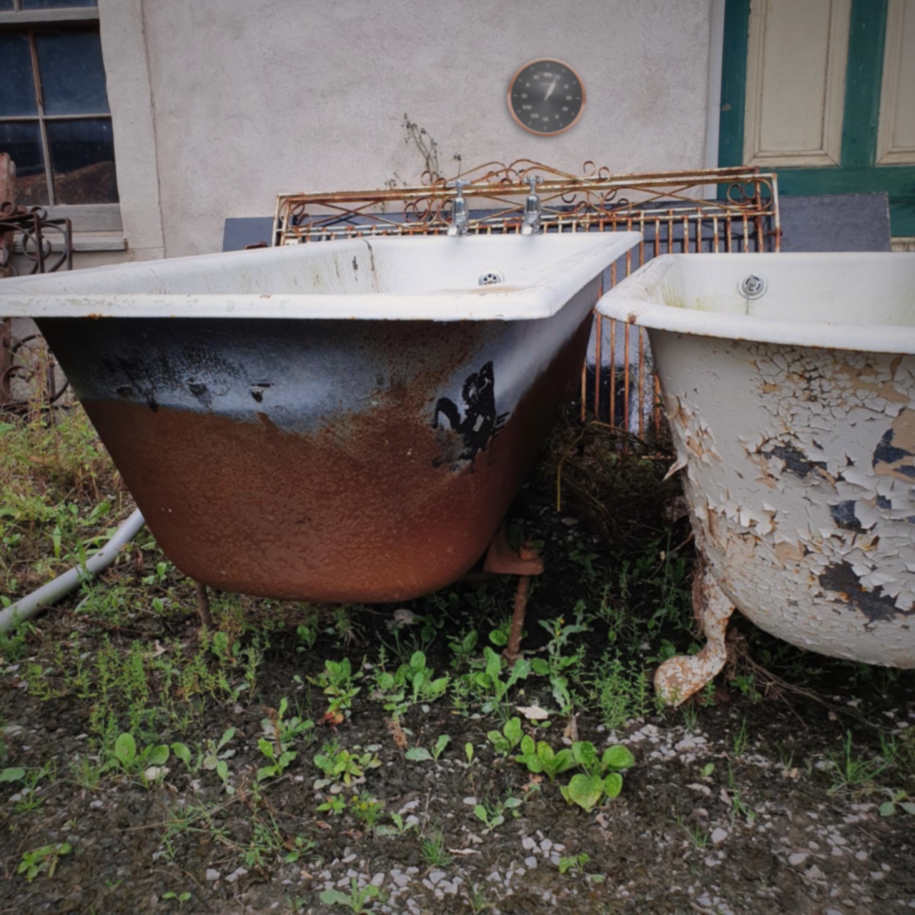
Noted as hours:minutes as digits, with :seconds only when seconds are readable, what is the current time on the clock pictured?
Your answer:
1:04
